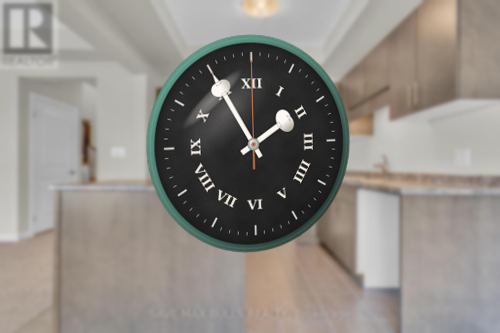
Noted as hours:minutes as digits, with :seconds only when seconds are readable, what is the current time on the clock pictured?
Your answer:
1:55:00
